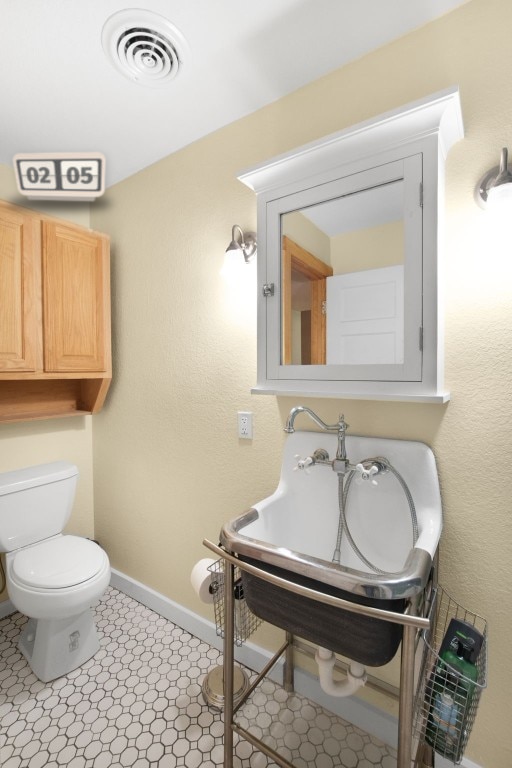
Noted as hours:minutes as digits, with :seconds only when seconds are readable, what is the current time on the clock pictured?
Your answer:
2:05
